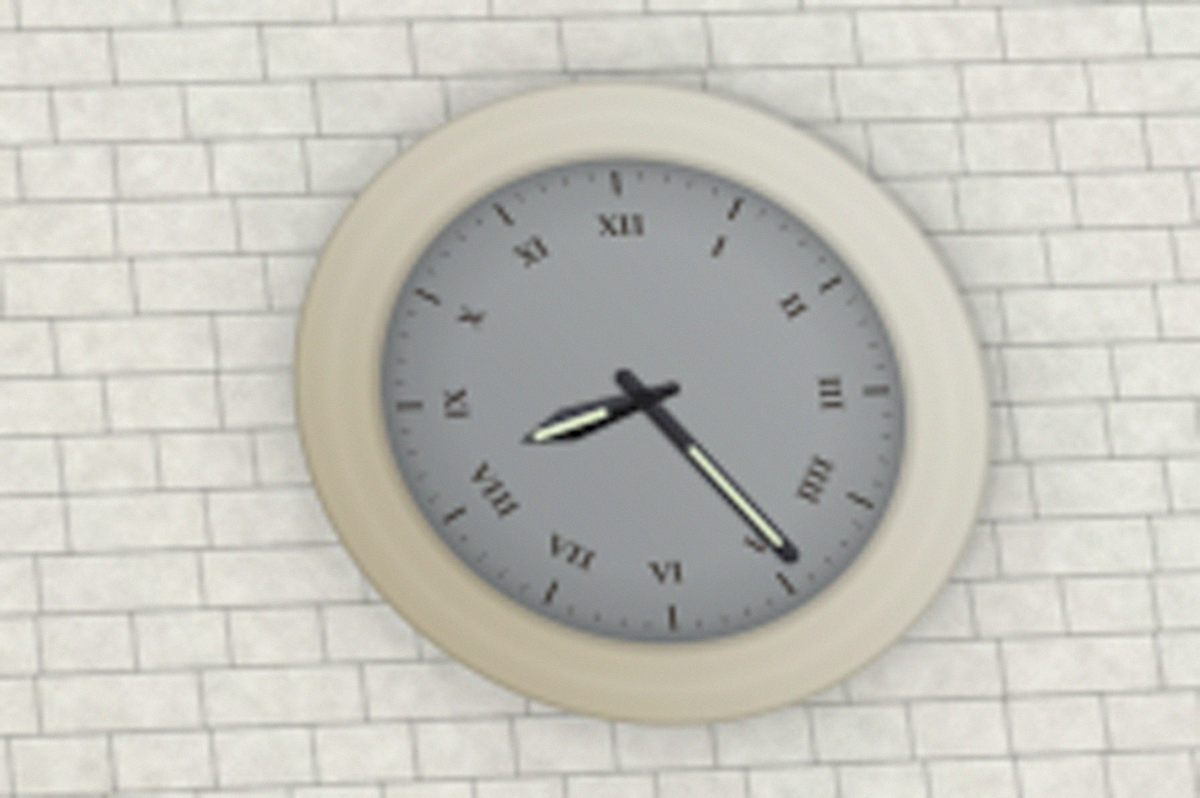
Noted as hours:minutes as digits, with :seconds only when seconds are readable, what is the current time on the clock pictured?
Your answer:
8:24
